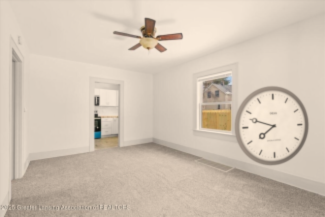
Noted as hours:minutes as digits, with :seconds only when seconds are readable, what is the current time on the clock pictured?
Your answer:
7:48
